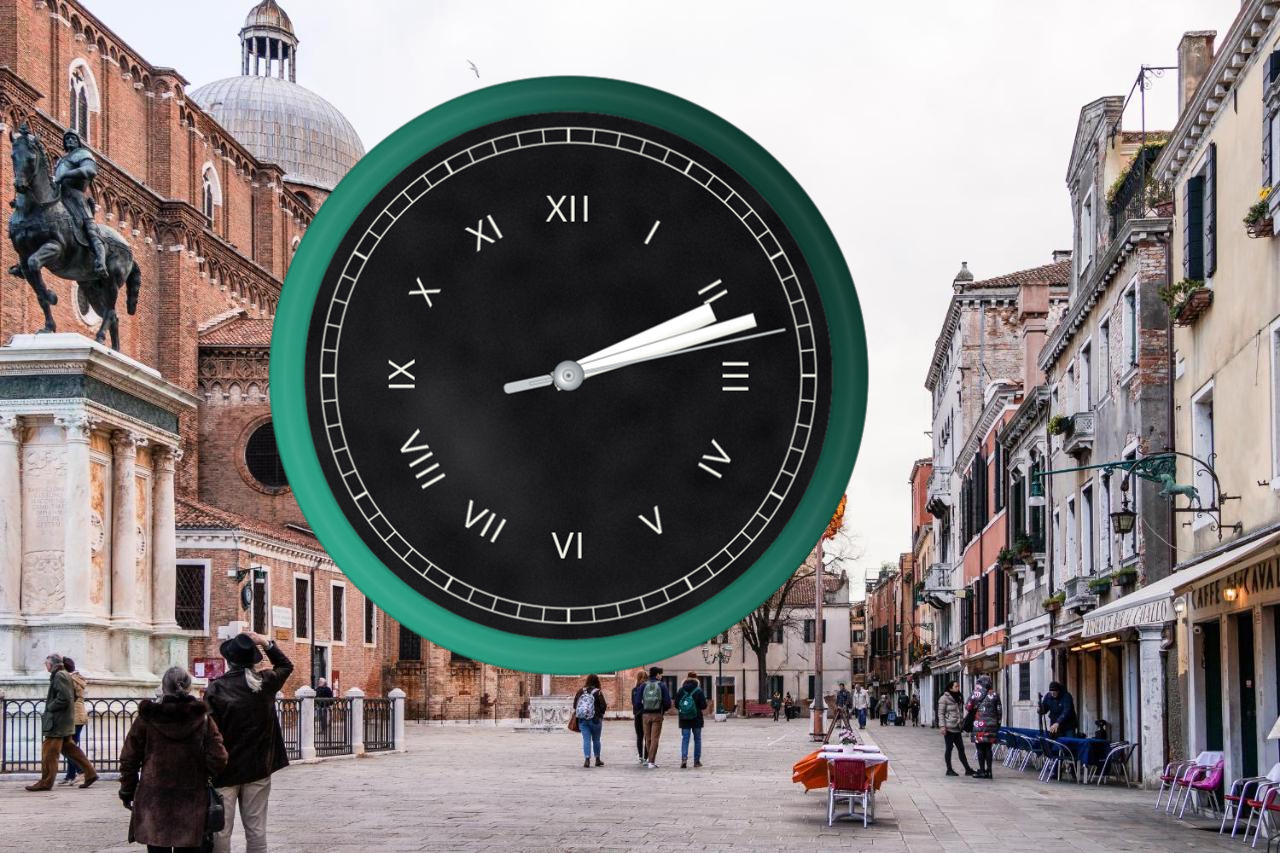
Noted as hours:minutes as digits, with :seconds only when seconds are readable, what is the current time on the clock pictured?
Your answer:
2:12:13
